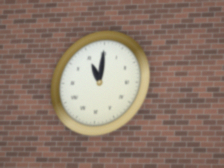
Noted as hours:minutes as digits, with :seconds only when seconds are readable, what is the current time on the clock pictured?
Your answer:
11:00
